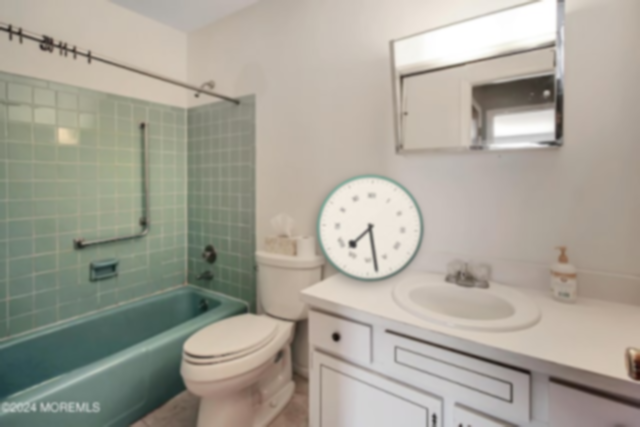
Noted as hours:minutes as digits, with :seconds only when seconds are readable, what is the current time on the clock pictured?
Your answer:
7:28
